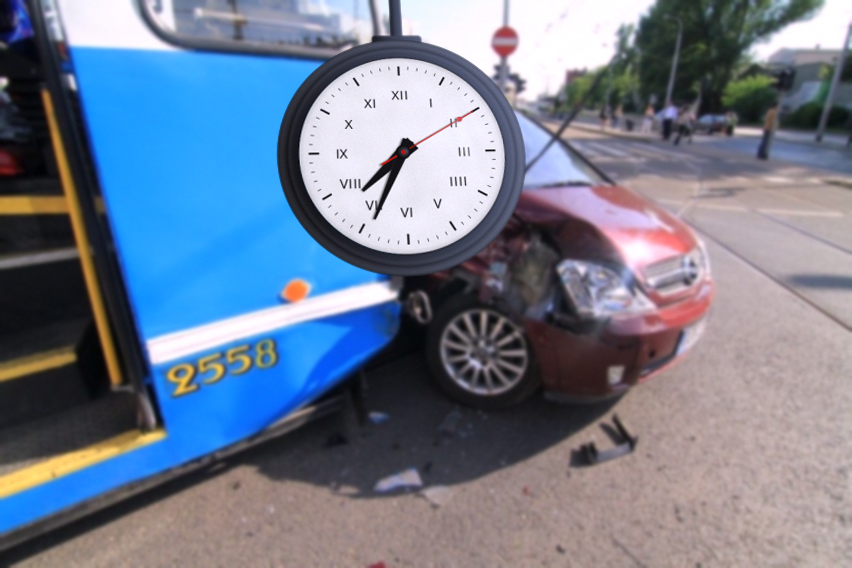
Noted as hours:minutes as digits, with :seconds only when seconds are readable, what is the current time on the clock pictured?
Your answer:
7:34:10
